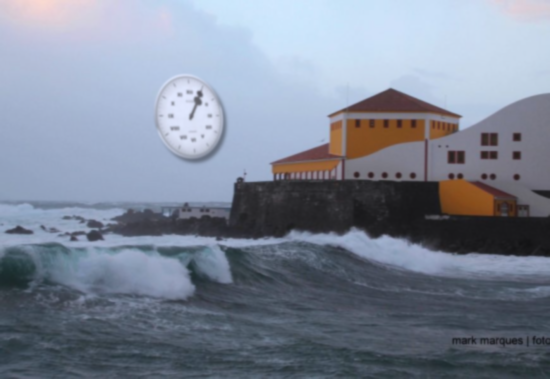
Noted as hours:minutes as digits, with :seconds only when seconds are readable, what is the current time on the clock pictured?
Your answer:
1:05
